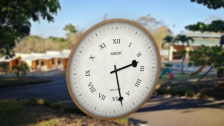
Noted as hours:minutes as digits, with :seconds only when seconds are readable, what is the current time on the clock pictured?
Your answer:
2:28
